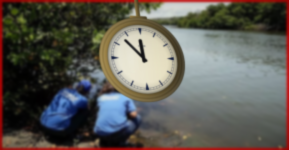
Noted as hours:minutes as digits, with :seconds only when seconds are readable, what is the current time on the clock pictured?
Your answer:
11:53
